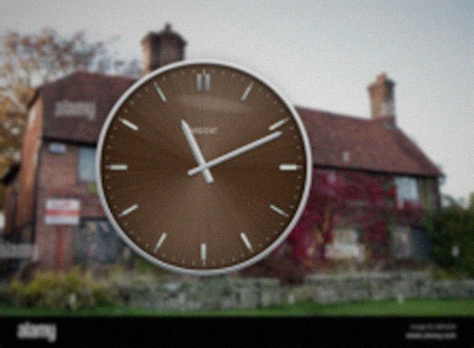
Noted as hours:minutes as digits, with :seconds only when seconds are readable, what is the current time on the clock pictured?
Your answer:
11:11
